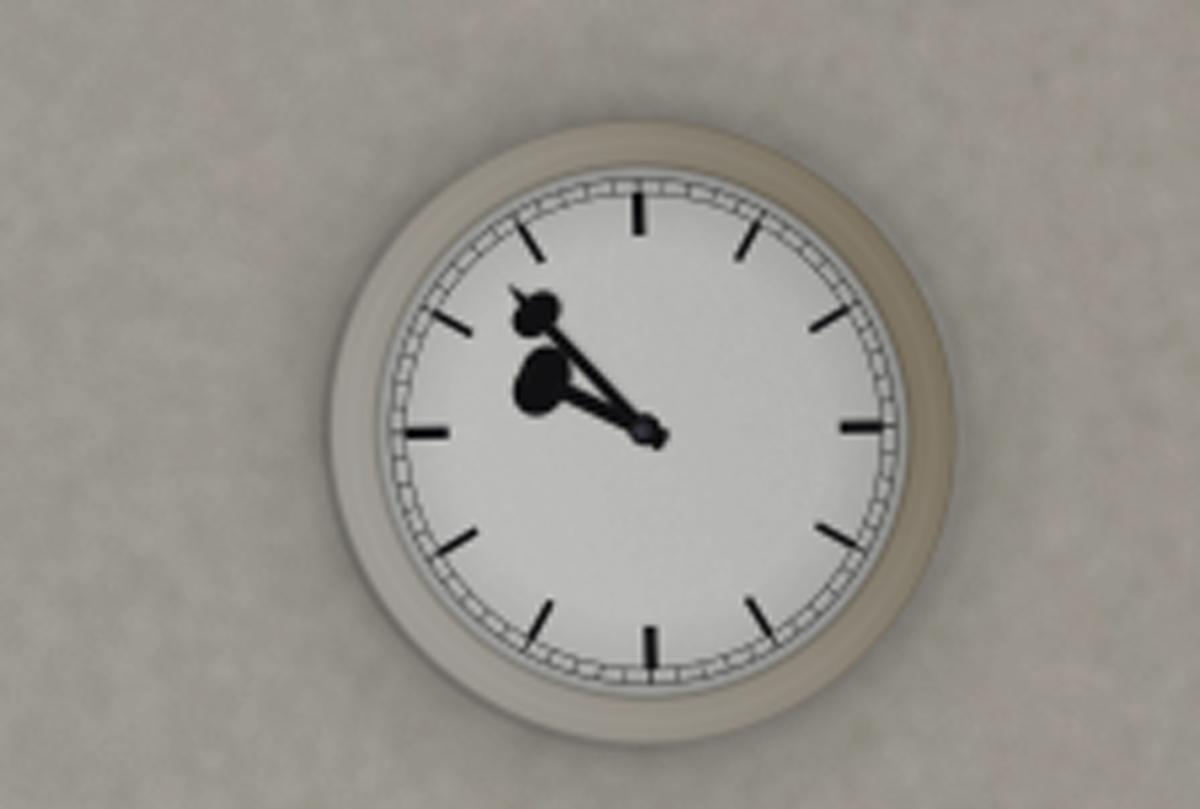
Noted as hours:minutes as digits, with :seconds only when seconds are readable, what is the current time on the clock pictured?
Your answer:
9:53
